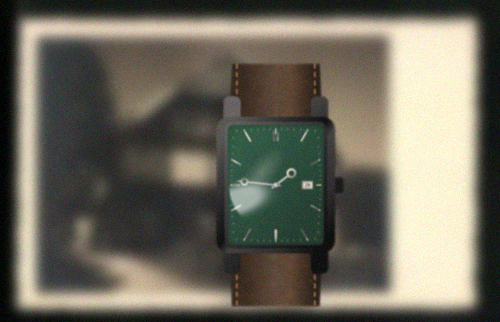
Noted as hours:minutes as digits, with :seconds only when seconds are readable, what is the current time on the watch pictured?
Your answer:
1:46
